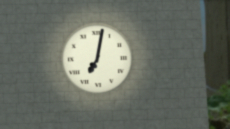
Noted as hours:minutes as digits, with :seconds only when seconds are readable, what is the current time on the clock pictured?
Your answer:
7:02
